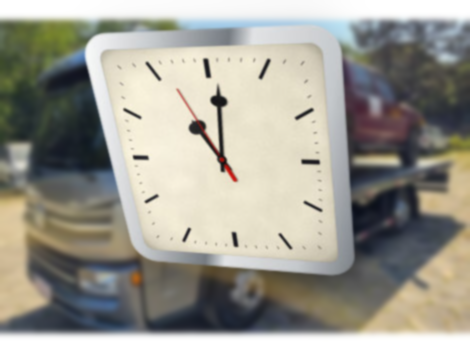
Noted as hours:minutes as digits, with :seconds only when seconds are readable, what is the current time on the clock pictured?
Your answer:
11:00:56
